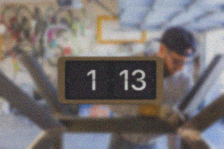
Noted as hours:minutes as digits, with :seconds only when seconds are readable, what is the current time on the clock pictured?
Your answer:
1:13
